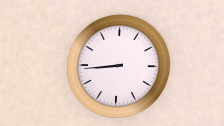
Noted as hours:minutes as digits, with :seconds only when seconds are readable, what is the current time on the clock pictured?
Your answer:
8:44
